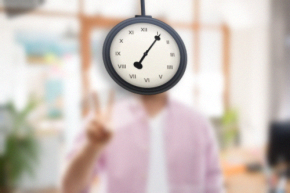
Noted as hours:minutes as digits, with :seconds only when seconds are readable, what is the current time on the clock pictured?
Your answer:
7:06
